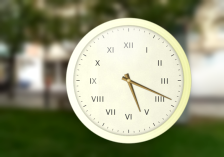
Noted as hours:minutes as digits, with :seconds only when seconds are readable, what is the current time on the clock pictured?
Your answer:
5:19
